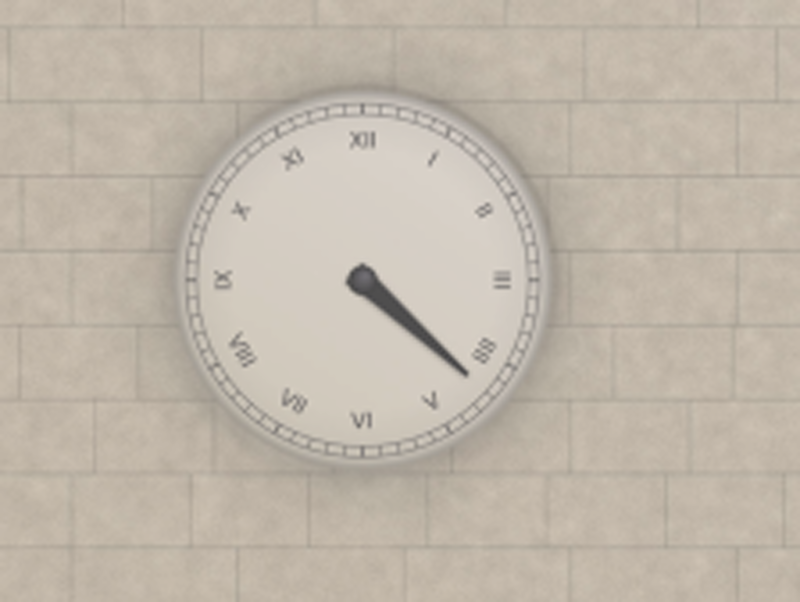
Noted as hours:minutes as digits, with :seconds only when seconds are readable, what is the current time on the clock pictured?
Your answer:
4:22
